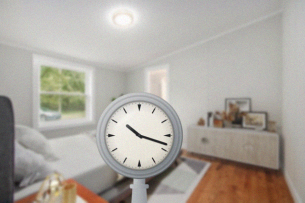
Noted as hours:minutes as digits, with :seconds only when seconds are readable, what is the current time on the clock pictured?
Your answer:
10:18
